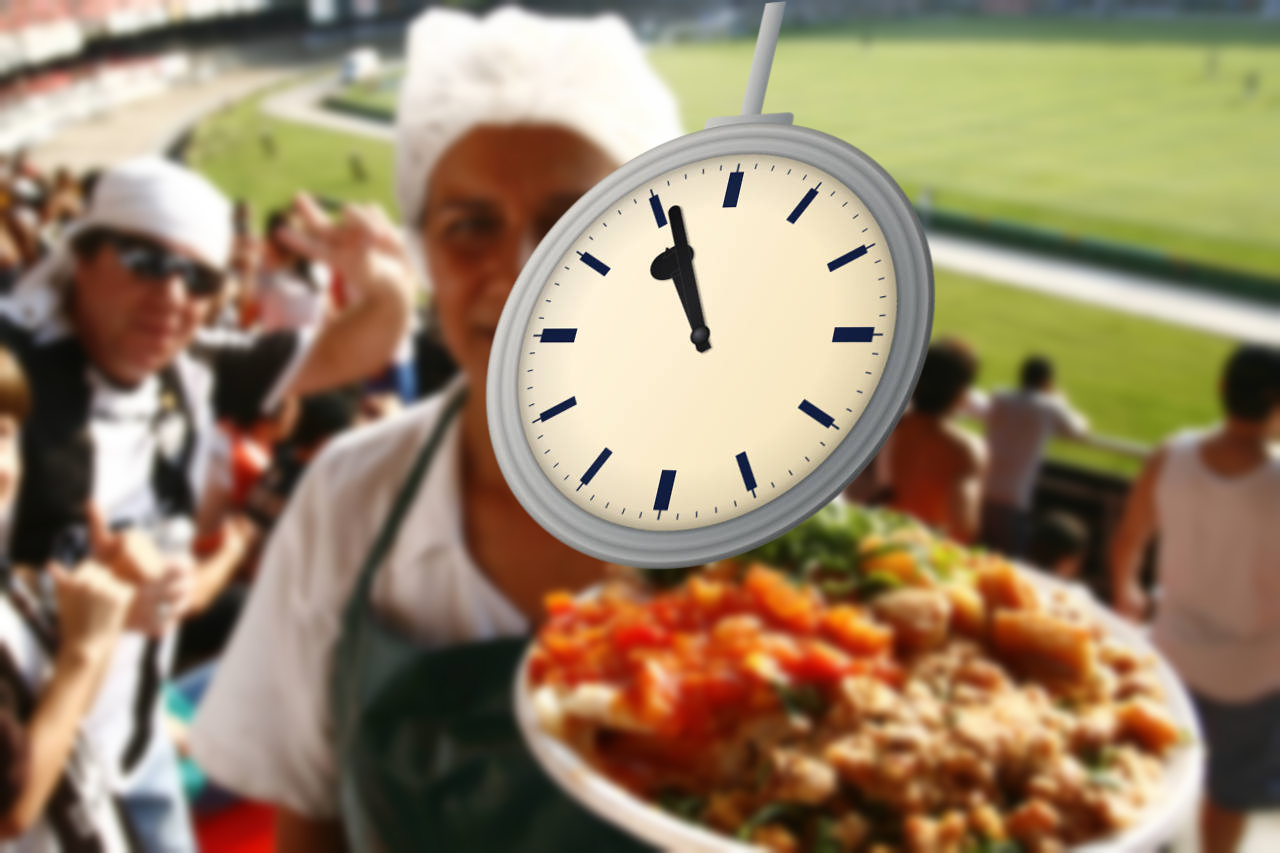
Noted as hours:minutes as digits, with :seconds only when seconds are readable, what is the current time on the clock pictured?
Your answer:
10:56
